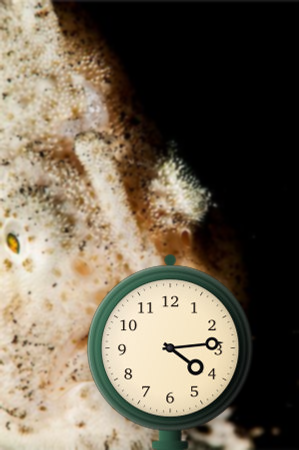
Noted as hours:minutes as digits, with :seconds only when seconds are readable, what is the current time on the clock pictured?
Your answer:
4:14
